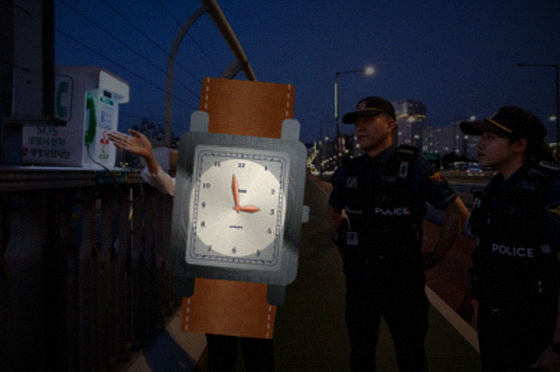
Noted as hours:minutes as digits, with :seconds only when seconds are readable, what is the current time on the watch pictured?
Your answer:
2:58
